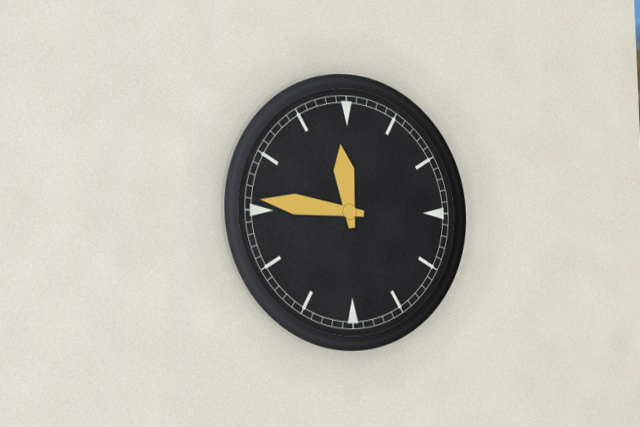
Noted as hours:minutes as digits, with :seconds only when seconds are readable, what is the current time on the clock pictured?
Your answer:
11:46
